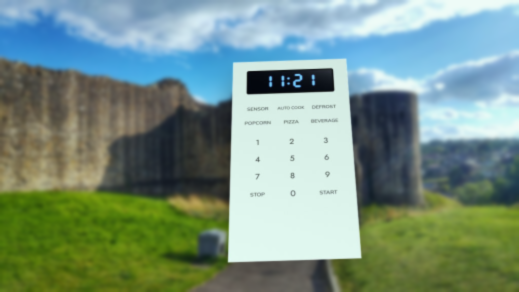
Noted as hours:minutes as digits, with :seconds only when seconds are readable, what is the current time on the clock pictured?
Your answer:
11:21
